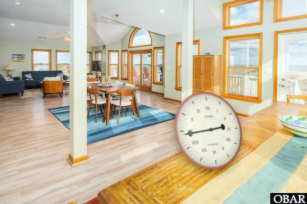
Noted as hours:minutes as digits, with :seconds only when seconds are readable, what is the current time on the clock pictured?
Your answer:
2:44
